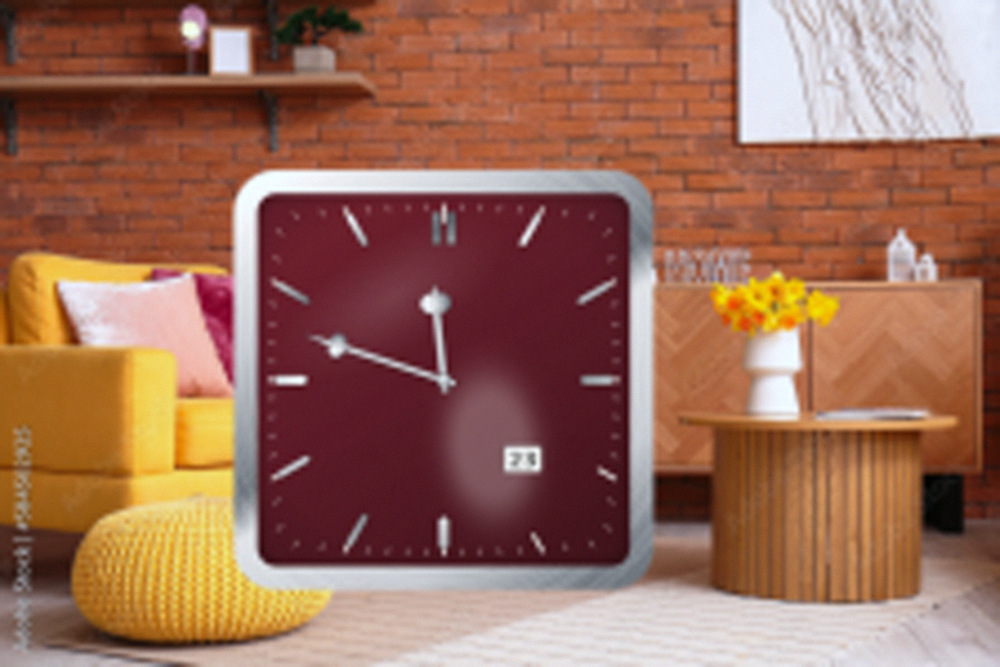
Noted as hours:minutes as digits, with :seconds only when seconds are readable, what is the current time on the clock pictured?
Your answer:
11:48
